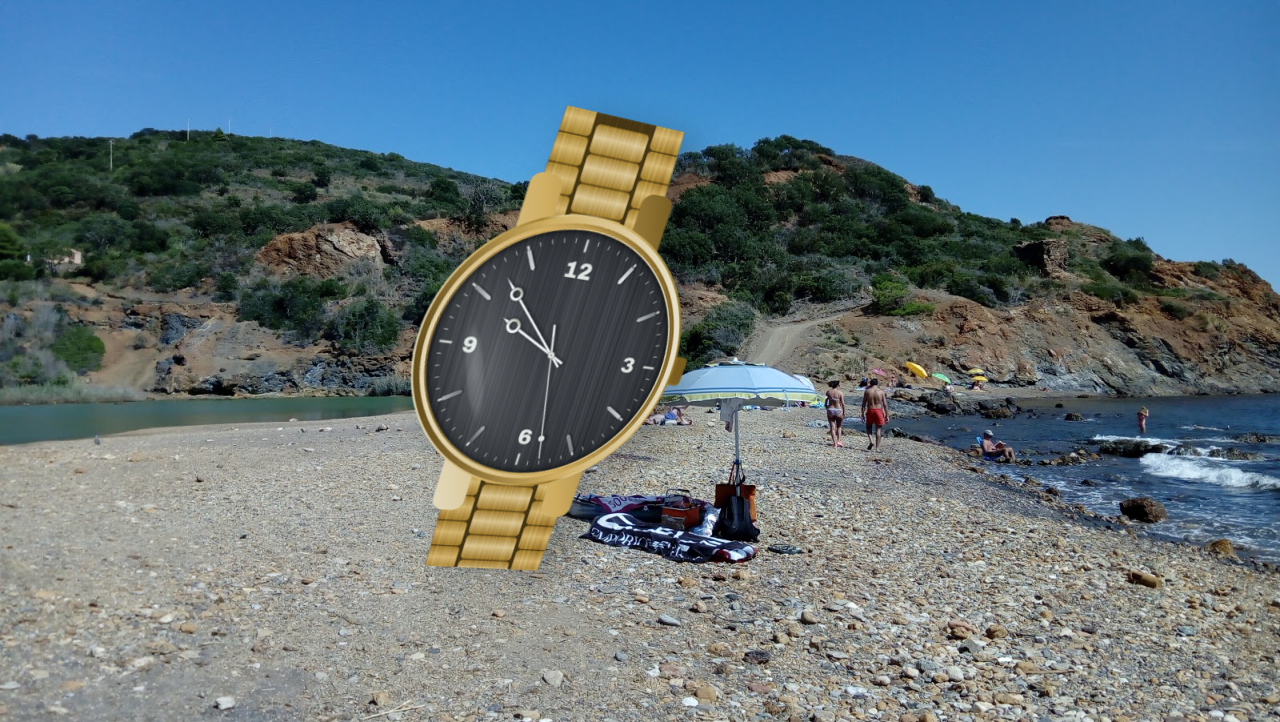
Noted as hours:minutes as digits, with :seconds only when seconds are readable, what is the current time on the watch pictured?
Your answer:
9:52:28
